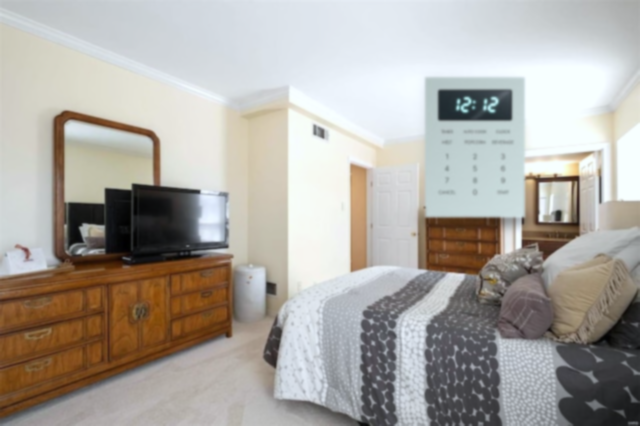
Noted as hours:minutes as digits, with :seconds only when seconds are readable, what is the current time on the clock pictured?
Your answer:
12:12
